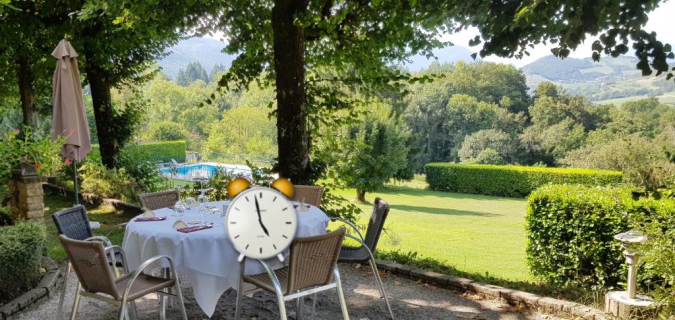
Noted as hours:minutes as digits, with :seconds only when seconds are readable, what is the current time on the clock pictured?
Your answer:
4:58
